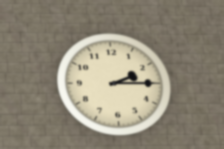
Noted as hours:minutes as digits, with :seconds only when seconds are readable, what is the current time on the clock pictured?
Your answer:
2:15
